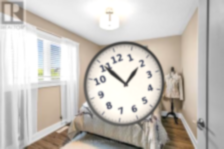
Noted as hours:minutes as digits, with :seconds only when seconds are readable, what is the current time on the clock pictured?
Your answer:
1:55
